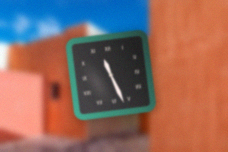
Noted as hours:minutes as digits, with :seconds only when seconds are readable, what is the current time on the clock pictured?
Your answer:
11:27
